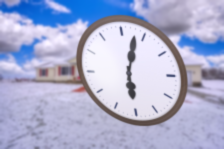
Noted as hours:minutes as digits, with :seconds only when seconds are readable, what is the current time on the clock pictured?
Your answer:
6:03
